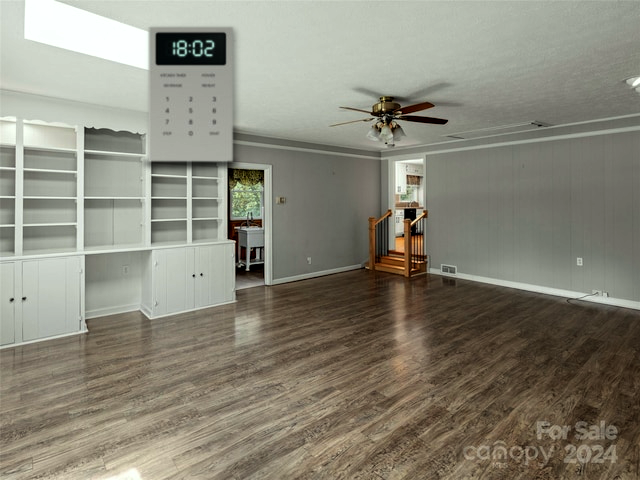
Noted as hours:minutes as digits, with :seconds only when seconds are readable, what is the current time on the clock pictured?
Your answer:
18:02
